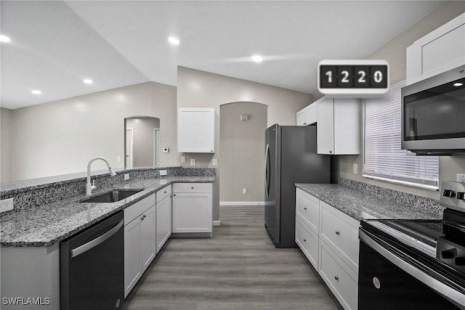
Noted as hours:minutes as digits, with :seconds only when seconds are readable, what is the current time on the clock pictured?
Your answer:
12:20
